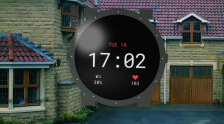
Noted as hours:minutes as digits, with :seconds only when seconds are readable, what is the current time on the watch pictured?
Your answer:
17:02
